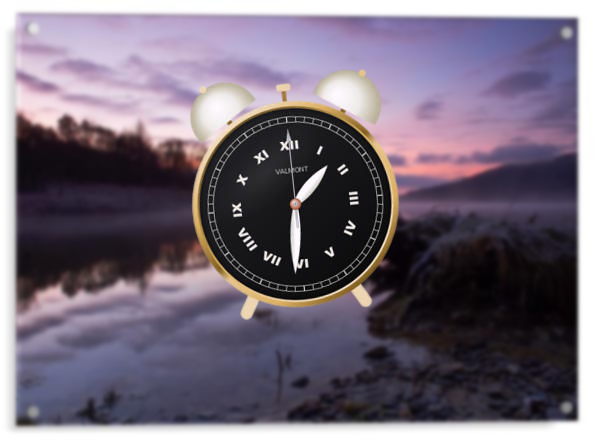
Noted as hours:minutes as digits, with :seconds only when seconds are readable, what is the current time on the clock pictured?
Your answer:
1:31:00
